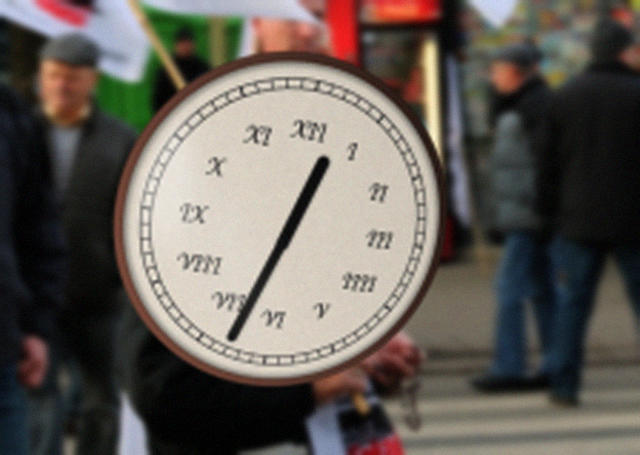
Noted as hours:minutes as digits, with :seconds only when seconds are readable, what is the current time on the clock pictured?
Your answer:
12:33
